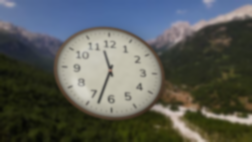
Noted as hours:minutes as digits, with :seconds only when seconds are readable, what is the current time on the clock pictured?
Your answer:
11:33
